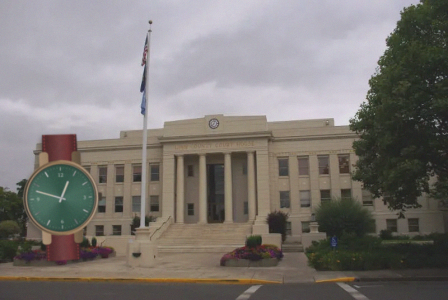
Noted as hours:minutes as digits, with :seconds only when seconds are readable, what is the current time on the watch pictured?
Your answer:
12:48
